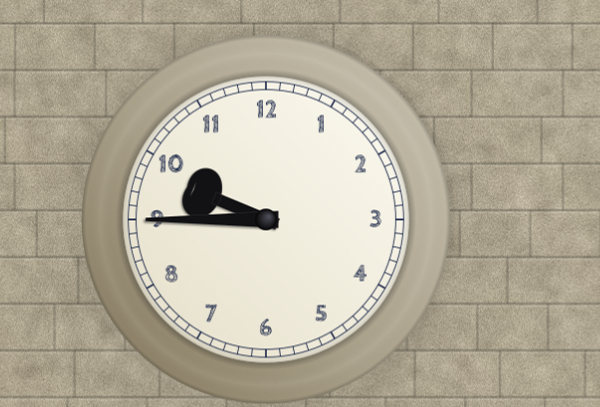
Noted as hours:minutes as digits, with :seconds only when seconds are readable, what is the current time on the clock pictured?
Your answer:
9:45
